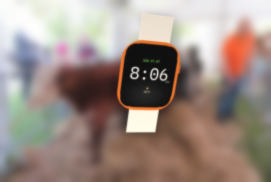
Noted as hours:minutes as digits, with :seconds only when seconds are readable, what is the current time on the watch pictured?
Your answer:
8:06
